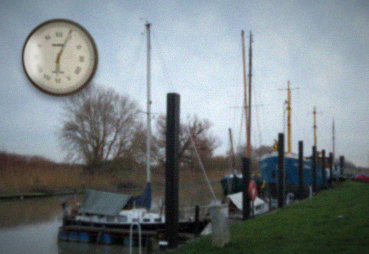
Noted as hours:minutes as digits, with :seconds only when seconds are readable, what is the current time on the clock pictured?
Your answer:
6:04
